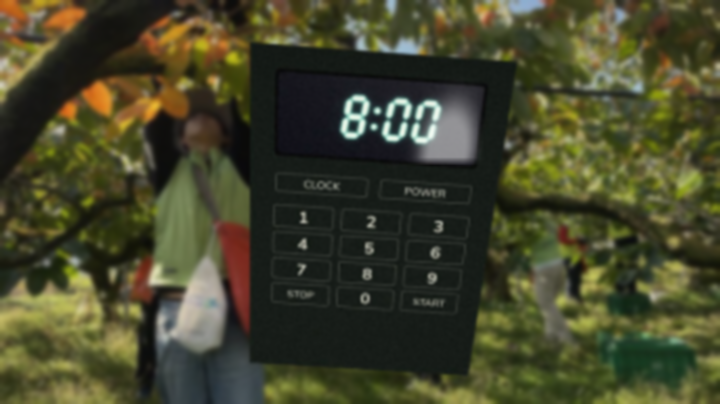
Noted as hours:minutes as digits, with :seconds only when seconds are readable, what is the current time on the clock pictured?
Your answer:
8:00
